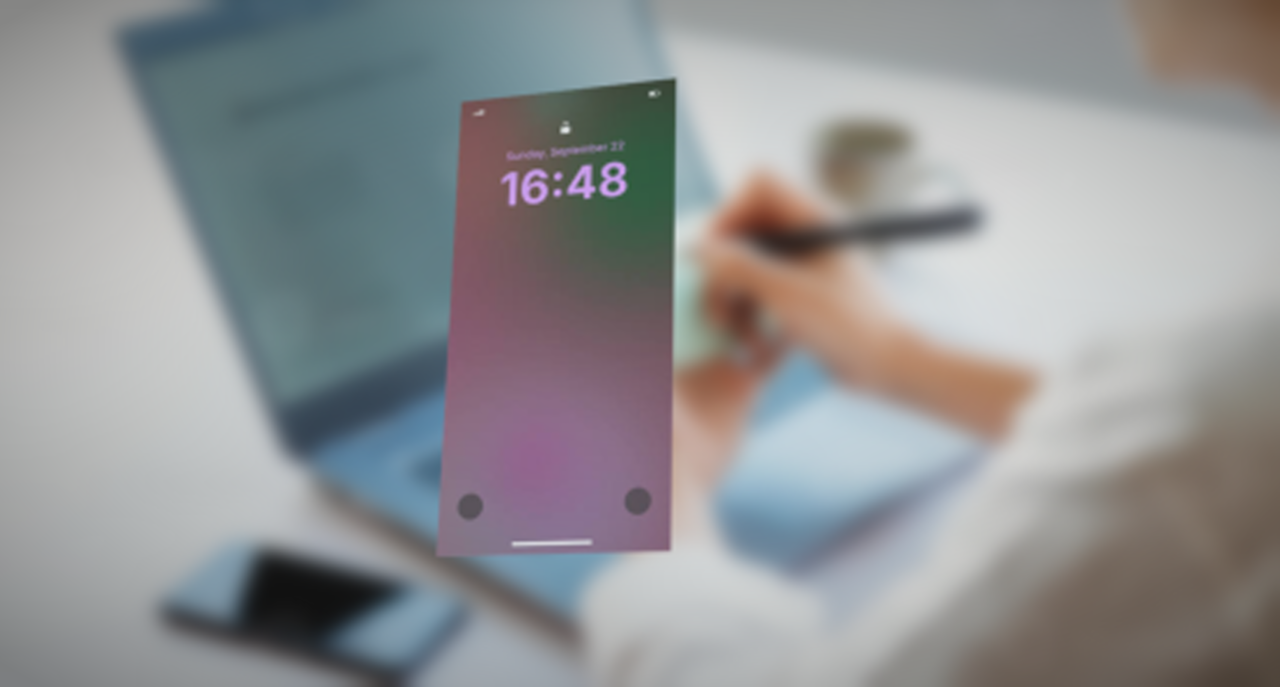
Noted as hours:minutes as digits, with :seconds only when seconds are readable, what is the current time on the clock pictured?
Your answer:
16:48
